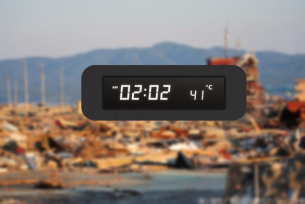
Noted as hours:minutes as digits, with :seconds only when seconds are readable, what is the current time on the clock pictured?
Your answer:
2:02
